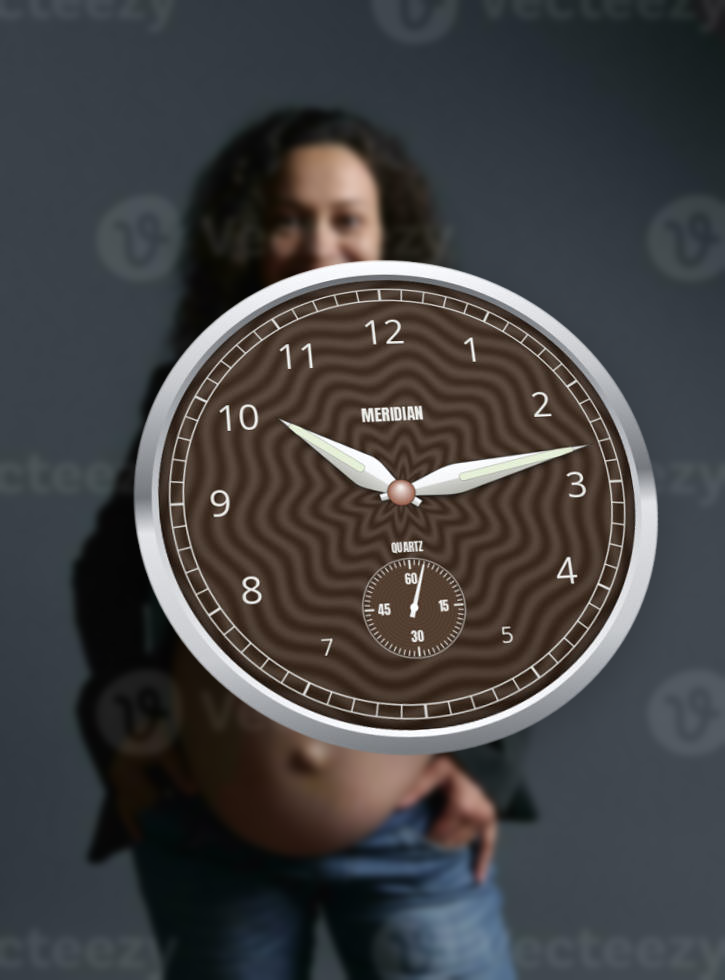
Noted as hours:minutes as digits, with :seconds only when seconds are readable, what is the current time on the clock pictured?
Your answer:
10:13:03
